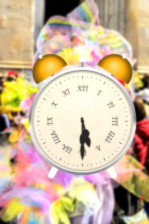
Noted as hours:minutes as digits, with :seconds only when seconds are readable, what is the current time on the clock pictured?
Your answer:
5:30
